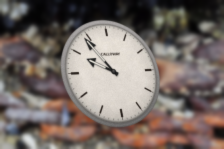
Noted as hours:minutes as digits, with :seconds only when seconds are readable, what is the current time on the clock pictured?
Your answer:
9:54
